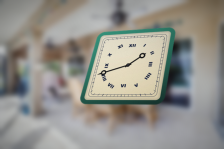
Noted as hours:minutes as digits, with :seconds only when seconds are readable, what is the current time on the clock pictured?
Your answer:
1:42
